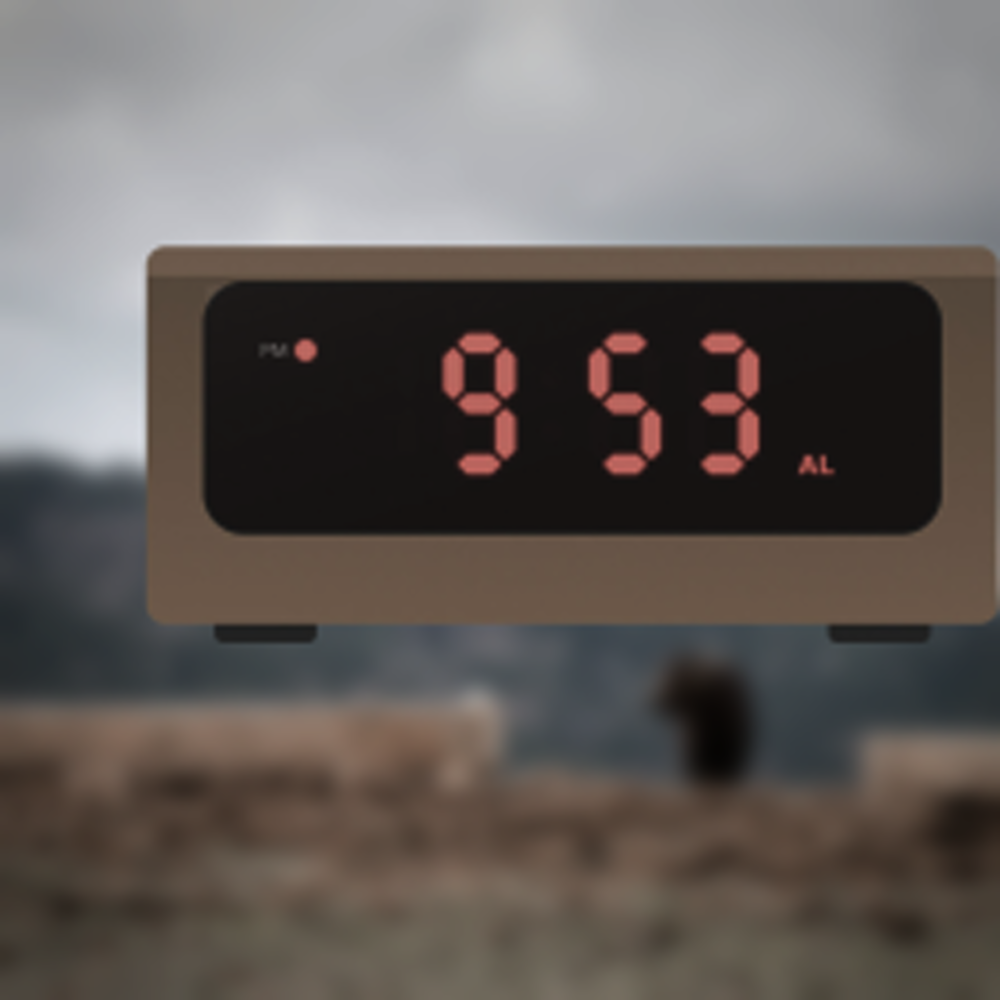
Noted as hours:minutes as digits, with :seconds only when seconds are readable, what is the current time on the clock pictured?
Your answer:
9:53
